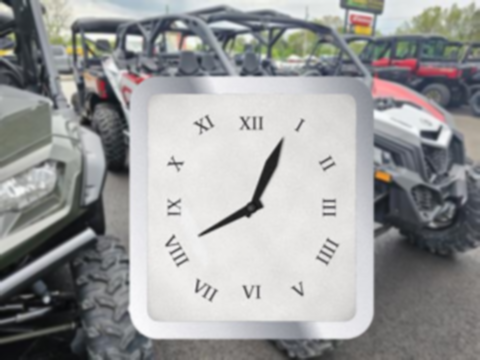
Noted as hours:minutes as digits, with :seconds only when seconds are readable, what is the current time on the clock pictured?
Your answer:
8:04
